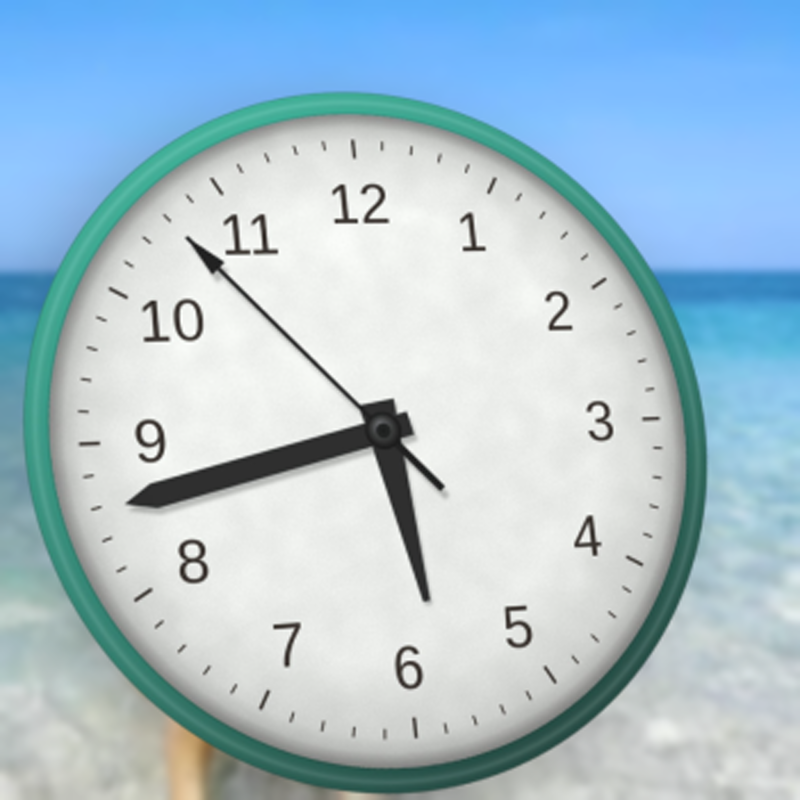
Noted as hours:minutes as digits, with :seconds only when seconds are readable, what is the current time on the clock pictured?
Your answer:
5:42:53
